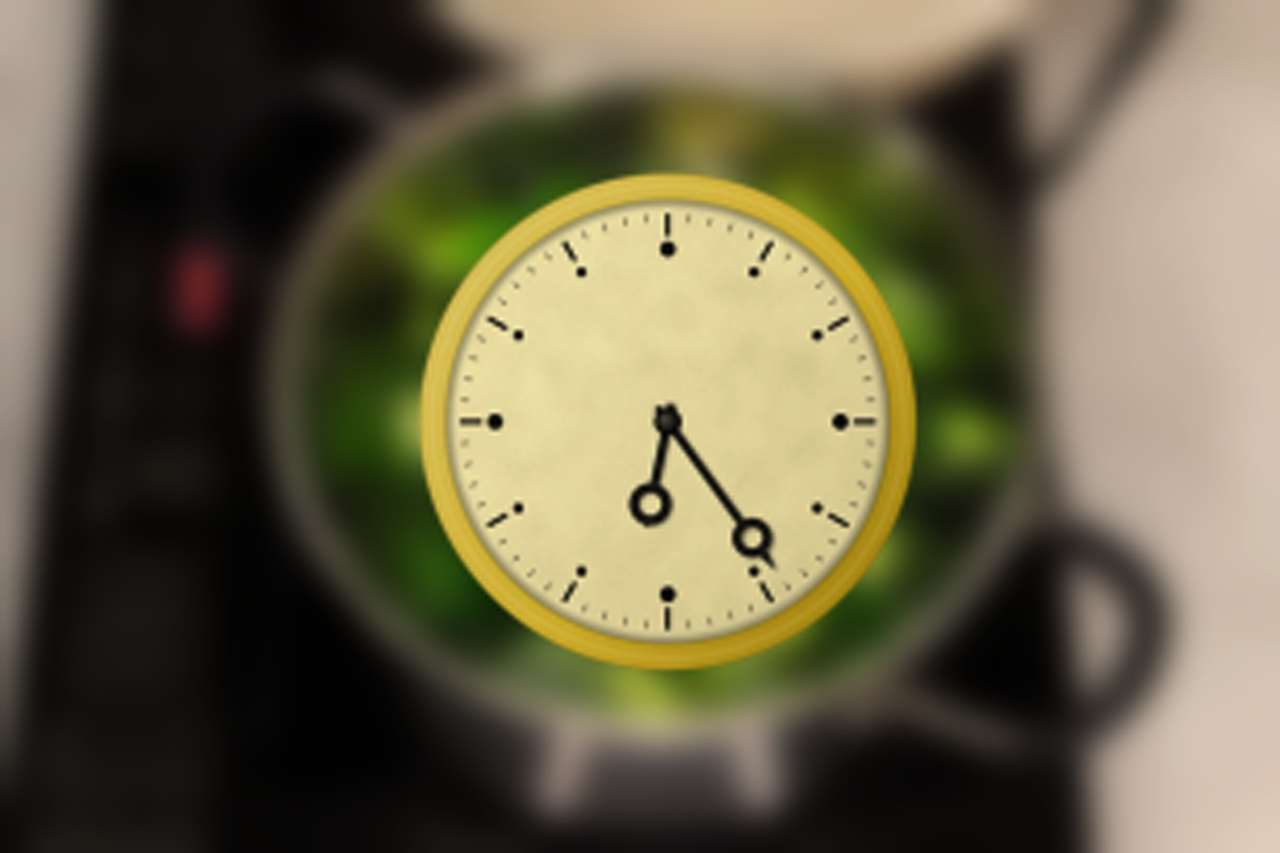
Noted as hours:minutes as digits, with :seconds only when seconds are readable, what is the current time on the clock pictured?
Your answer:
6:24
